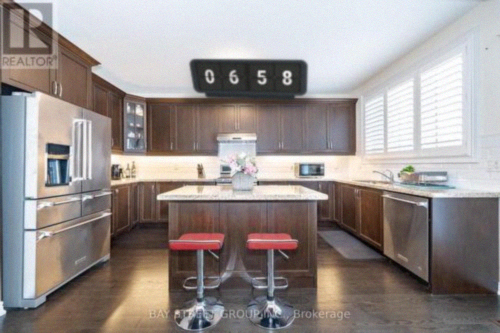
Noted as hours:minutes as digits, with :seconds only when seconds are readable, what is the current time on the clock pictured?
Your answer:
6:58
